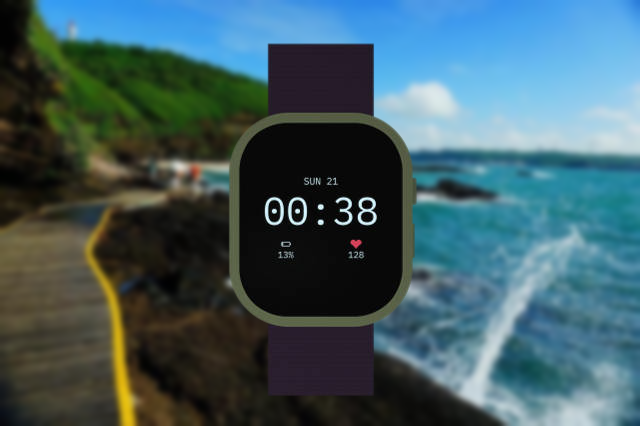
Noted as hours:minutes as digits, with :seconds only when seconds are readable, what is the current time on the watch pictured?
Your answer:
0:38
